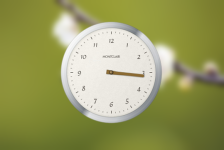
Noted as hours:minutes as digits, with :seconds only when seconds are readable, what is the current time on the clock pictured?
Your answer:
3:16
